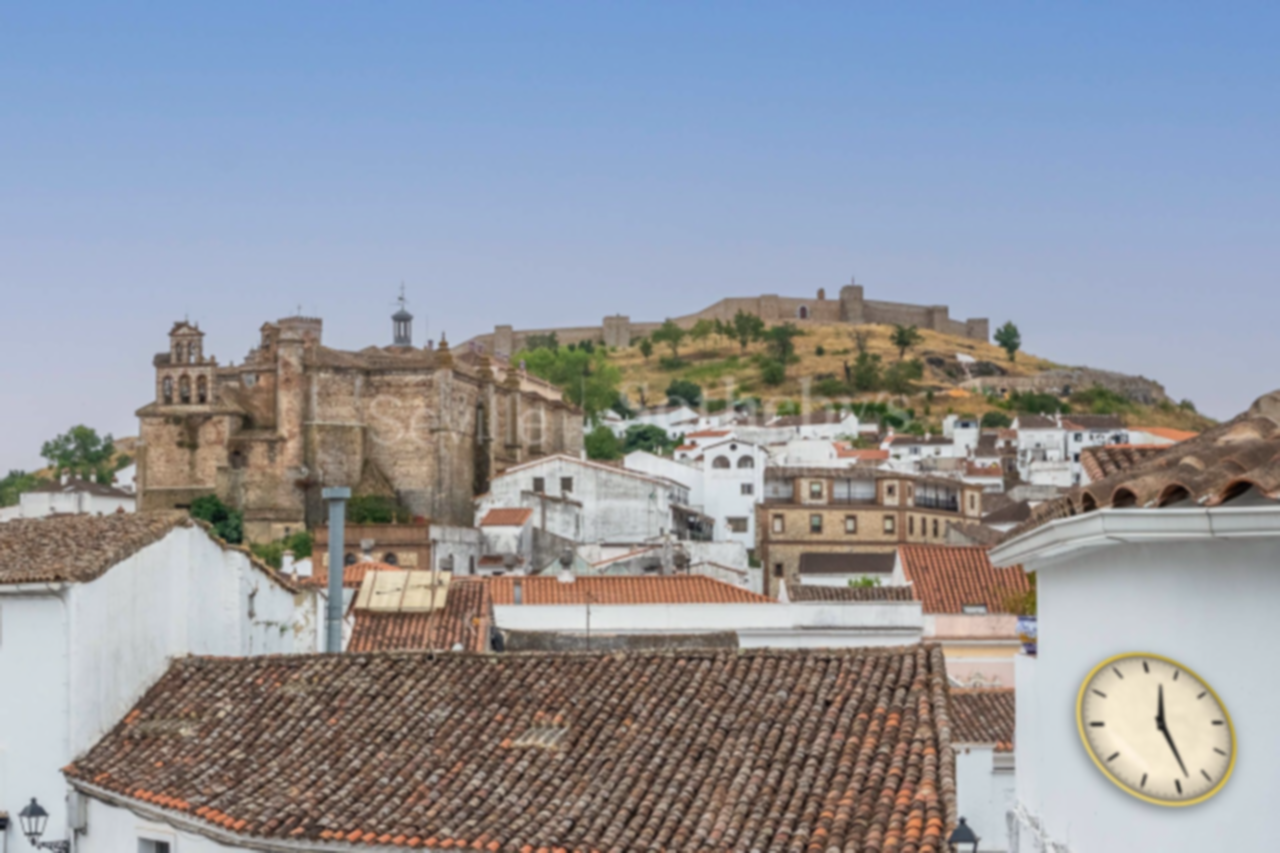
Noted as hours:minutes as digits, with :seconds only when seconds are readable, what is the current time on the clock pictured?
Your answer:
12:28
